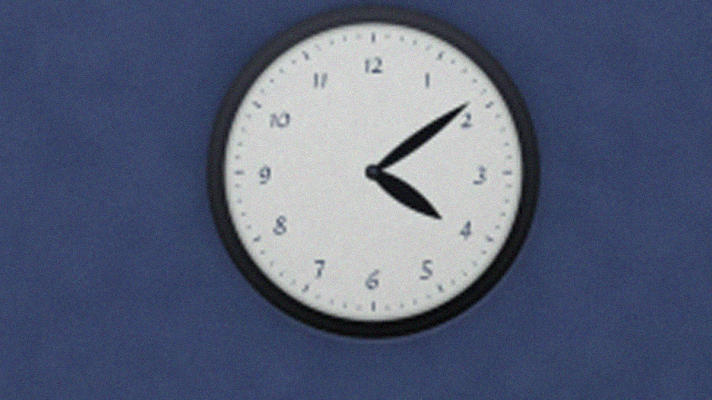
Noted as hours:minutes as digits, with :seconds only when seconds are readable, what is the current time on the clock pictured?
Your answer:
4:09
